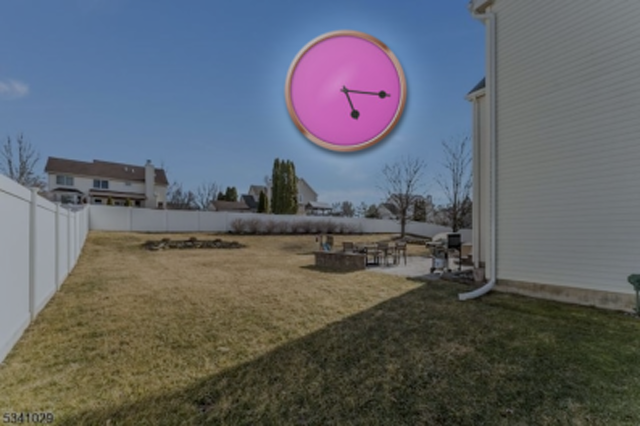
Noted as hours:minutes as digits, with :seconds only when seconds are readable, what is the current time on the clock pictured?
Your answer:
5:16
